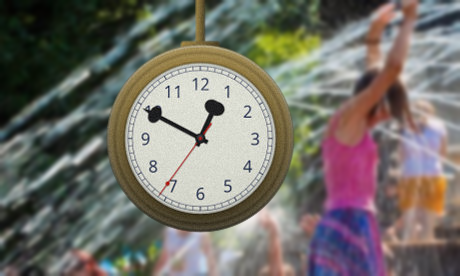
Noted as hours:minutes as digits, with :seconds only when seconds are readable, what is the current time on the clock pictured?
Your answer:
12:49:36
